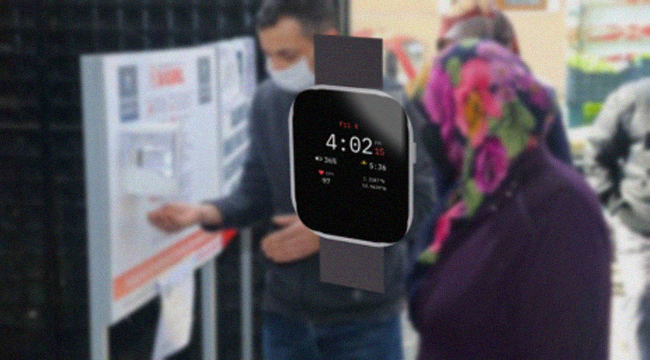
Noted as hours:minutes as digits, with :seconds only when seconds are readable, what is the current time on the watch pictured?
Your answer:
4:02
